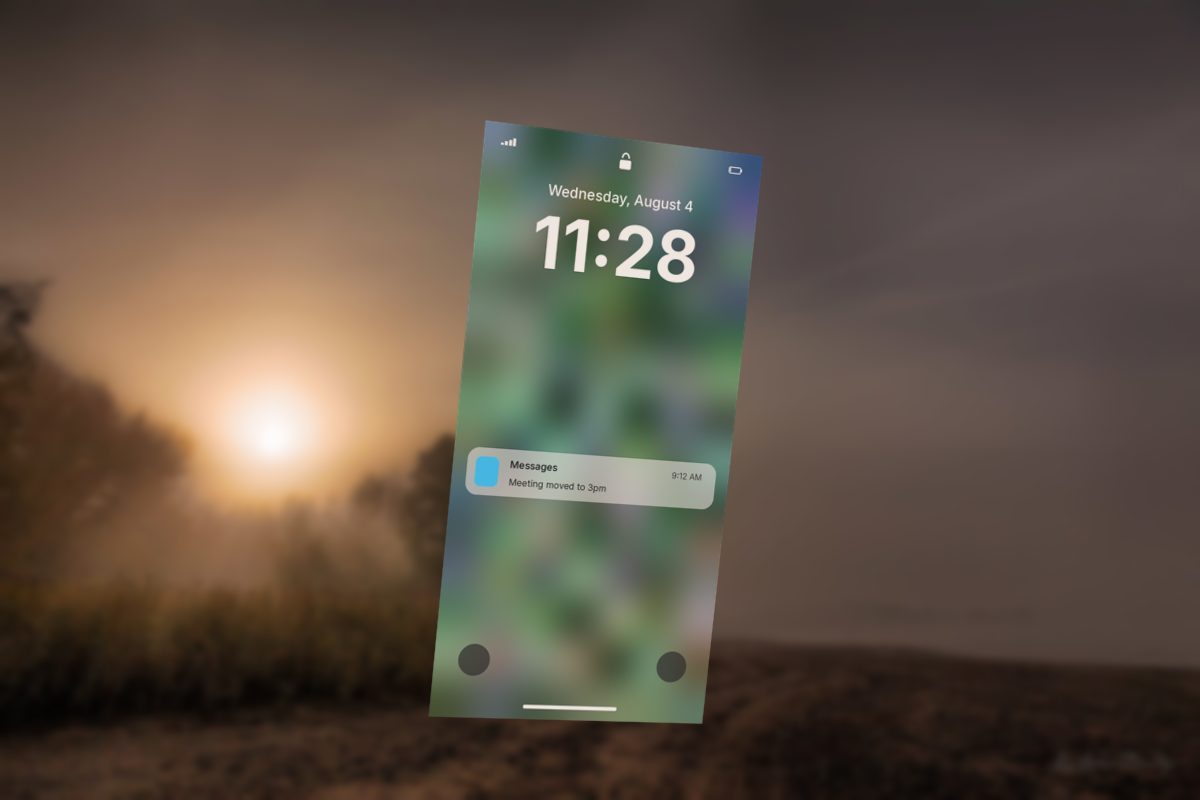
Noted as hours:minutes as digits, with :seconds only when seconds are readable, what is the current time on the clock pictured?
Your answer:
11:28
